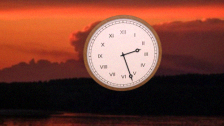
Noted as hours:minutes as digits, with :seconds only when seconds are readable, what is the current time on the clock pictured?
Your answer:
2:27
